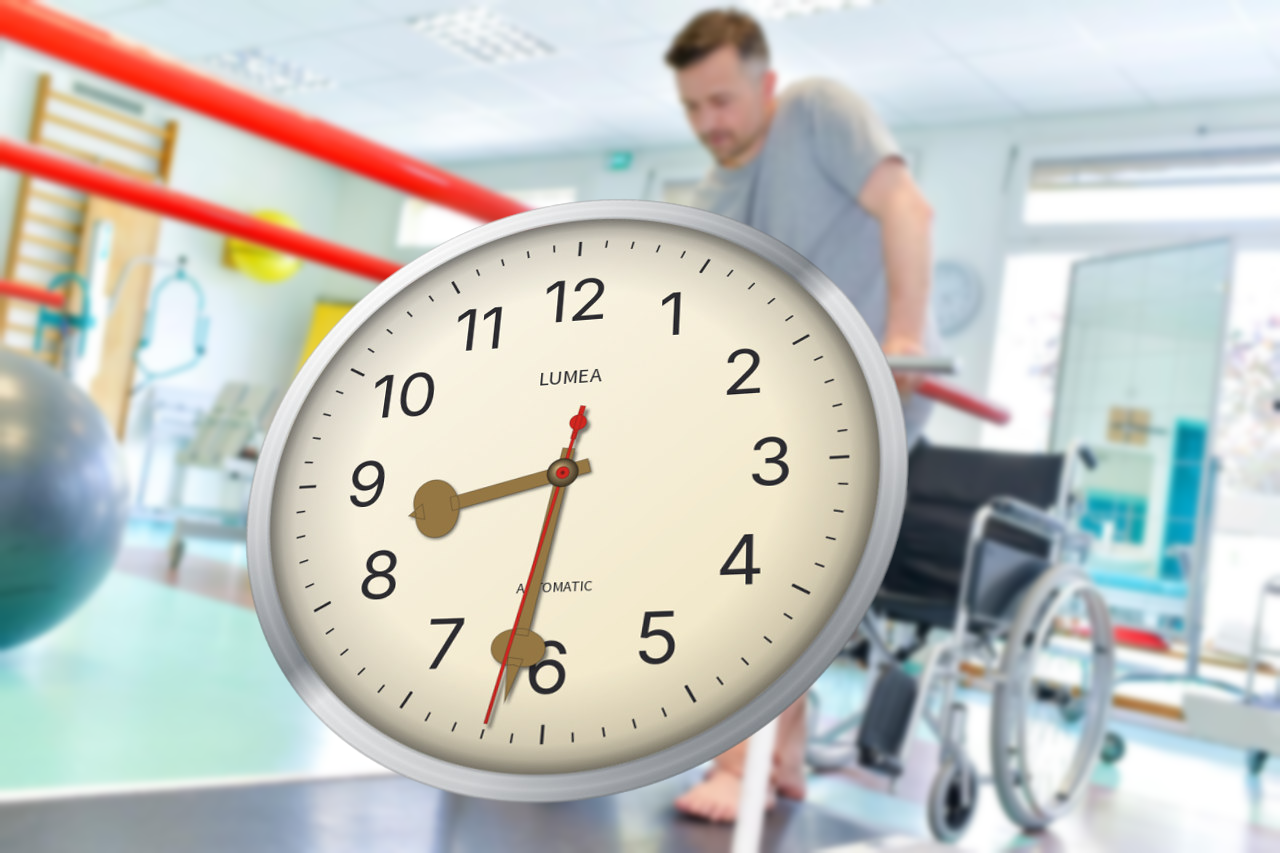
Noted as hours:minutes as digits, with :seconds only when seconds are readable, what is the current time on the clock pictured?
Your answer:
8:31:32
